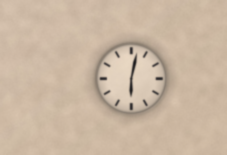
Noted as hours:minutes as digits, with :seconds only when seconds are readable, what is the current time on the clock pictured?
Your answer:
6:02
